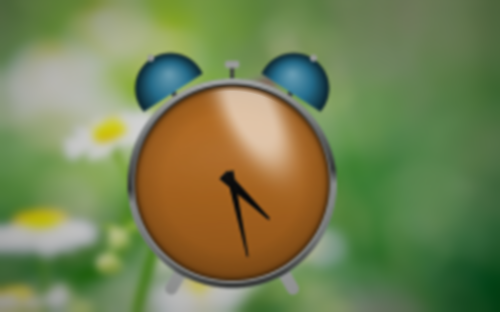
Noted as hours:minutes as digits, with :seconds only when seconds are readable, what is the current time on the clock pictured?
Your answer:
4:28
